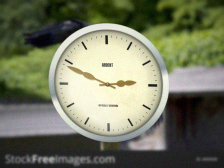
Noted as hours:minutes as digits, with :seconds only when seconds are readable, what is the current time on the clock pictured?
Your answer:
2:49
